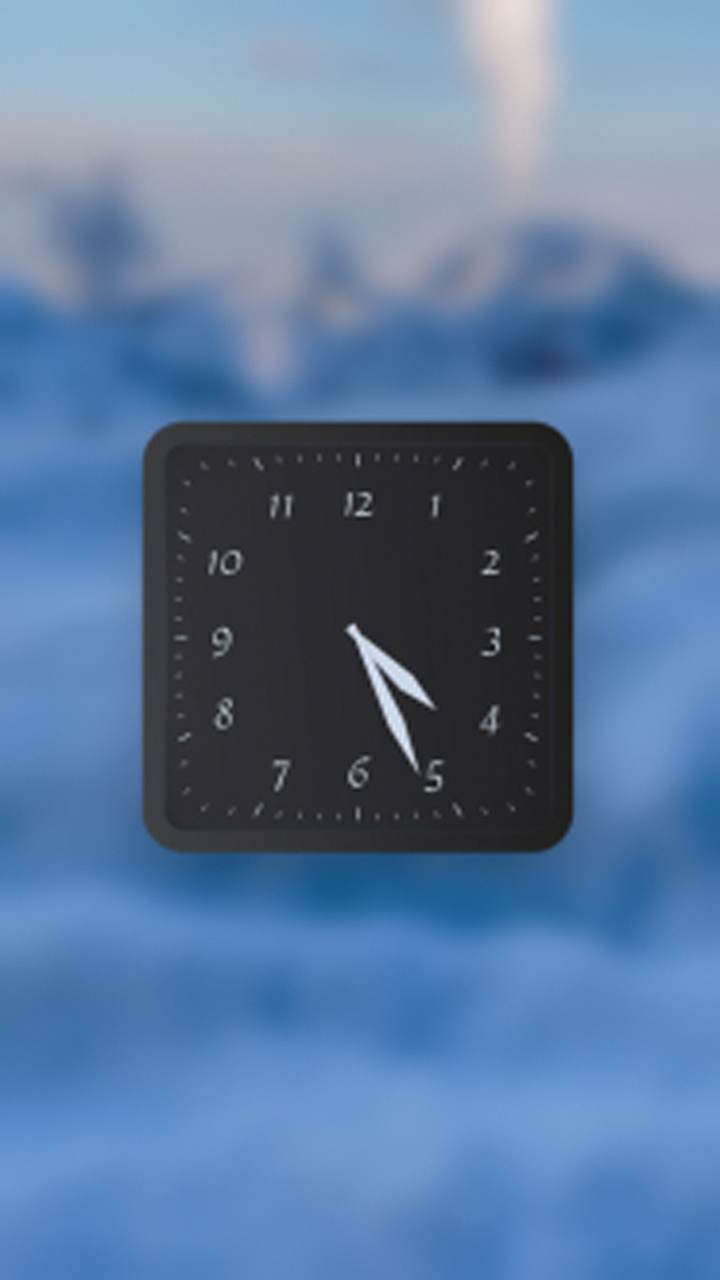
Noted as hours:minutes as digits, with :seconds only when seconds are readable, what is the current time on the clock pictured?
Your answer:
4:26
